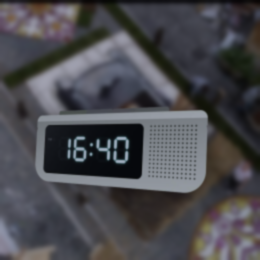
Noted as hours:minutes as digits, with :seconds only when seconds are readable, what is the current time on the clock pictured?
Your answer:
16:40
